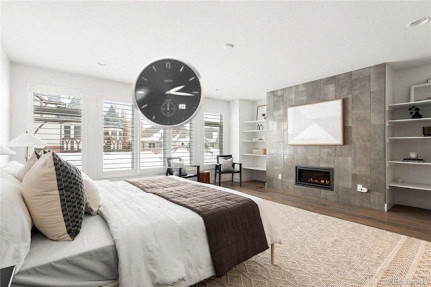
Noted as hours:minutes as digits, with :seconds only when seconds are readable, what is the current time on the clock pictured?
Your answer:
2:16
